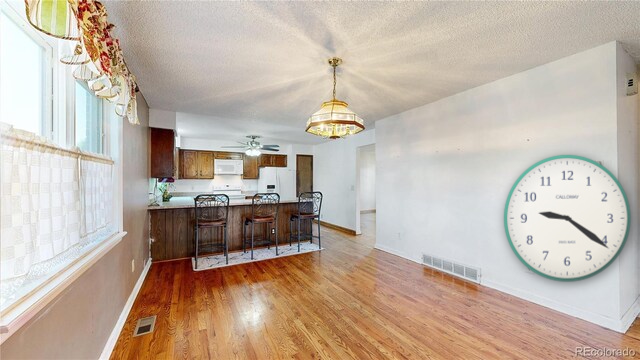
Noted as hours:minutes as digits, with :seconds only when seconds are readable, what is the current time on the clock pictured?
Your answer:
9:21
